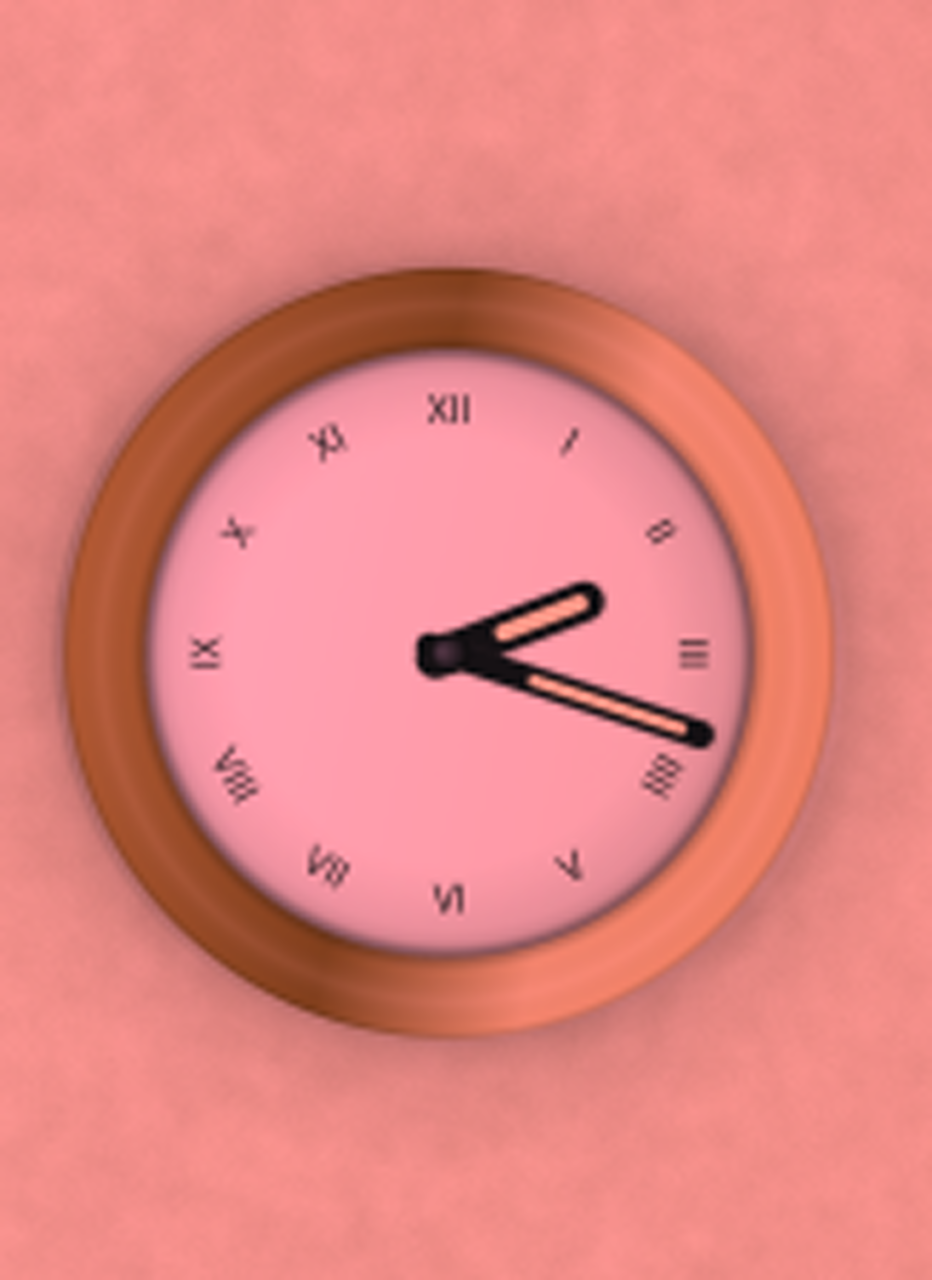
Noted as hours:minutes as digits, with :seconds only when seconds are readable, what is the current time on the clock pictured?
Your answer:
2:18
